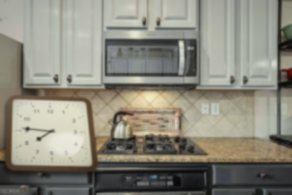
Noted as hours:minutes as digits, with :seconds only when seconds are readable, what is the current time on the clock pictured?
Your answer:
7:46
